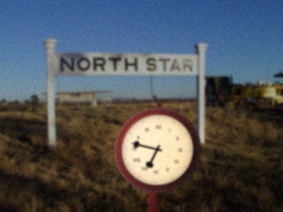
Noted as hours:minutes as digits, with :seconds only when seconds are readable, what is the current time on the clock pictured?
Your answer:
6:47
